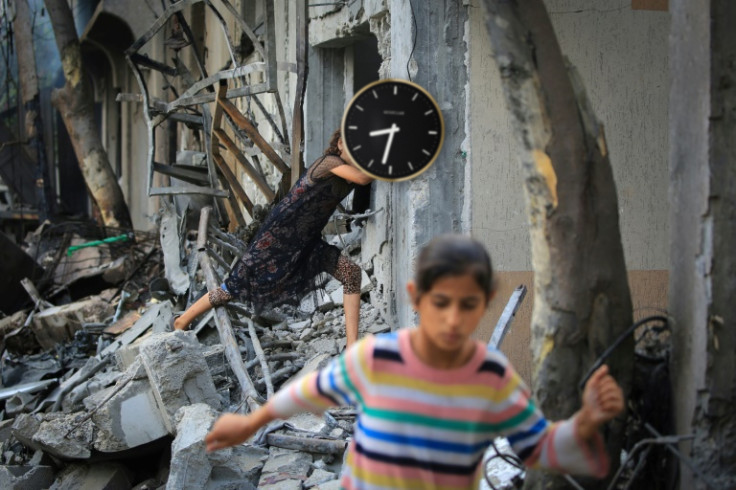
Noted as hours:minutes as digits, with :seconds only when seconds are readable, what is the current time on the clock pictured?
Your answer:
8:32
